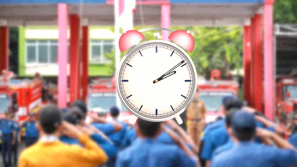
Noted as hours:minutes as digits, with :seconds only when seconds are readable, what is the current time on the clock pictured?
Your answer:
2:09
